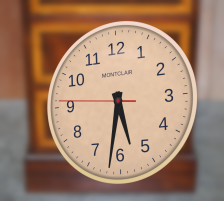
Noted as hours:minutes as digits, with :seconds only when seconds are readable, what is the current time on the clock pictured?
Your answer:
5:31:46
